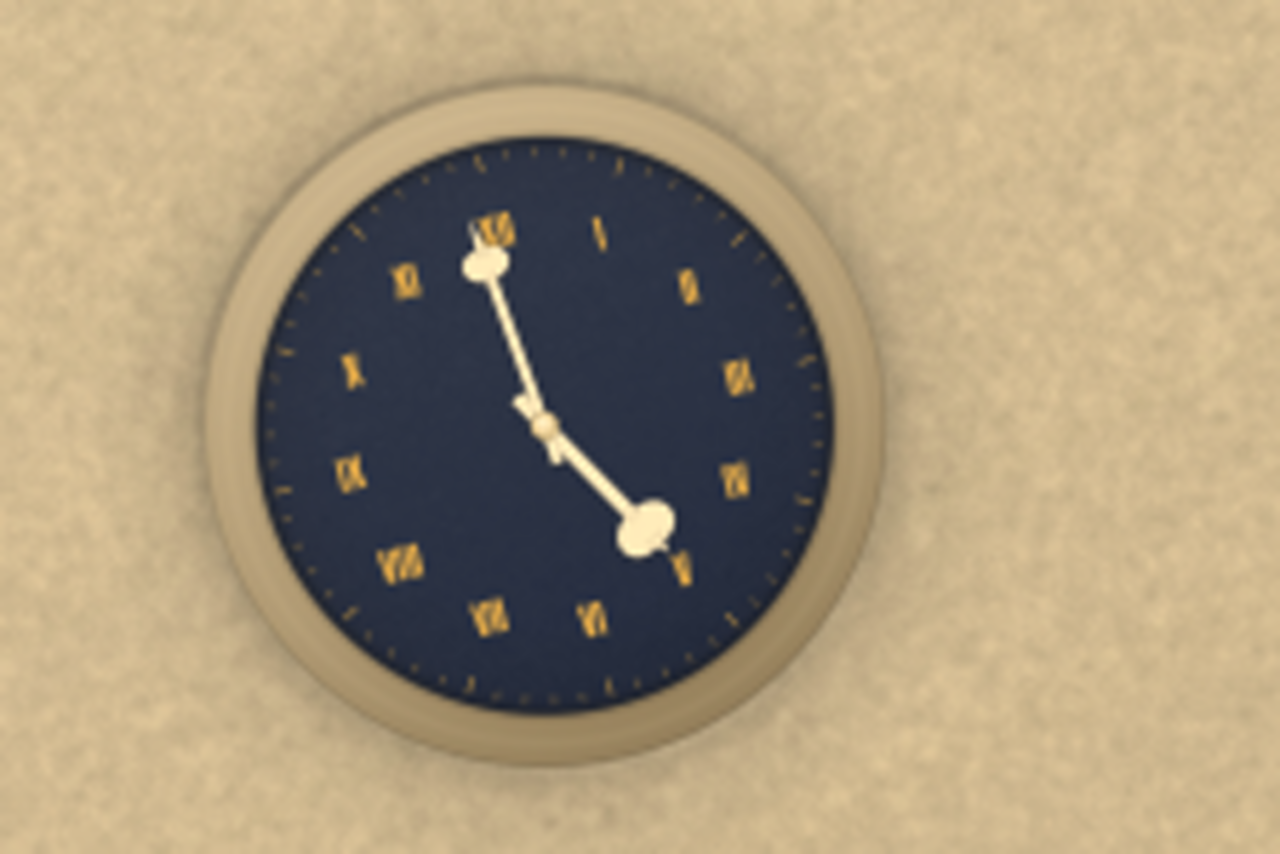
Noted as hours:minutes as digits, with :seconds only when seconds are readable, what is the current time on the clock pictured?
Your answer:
4:59
